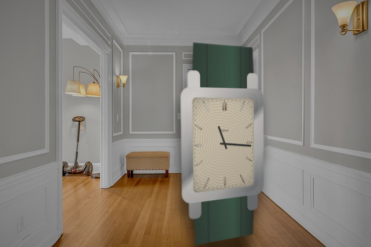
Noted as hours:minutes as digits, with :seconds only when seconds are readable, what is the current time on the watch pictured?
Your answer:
11:16
